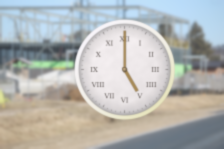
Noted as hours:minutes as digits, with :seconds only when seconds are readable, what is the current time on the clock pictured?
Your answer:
5:00
